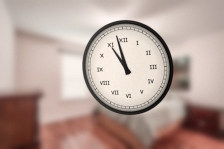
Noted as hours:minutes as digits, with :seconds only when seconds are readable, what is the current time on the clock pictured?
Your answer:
10:58
